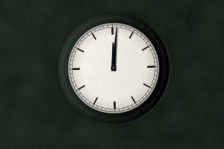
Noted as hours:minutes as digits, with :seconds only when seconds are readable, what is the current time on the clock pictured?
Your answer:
12:01
